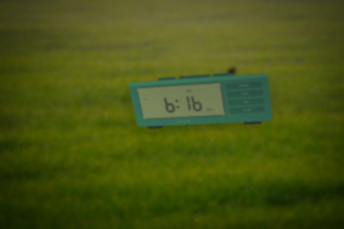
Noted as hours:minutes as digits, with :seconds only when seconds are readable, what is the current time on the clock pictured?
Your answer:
6:16
